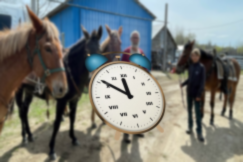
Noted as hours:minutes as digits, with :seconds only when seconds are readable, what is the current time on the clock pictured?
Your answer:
11:51
